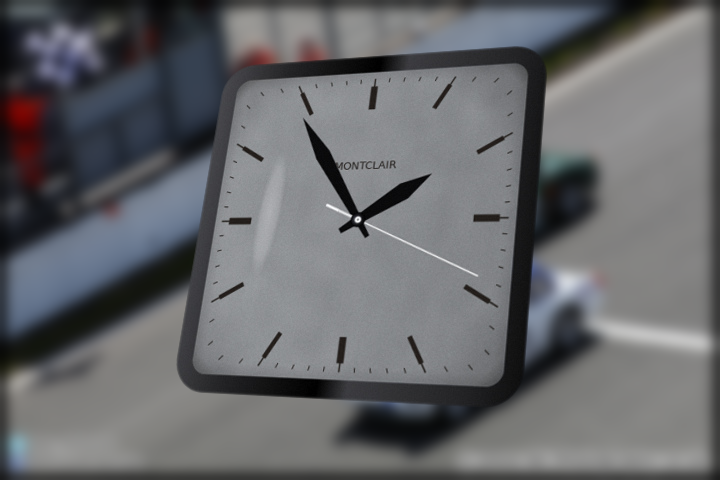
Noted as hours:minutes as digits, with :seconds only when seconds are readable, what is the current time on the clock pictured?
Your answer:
1:54:19
